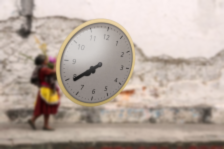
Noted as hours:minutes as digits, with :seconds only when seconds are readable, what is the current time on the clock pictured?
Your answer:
7:39
